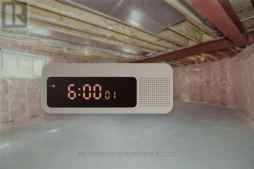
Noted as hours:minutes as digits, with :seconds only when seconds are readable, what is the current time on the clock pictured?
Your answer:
6:00:01
